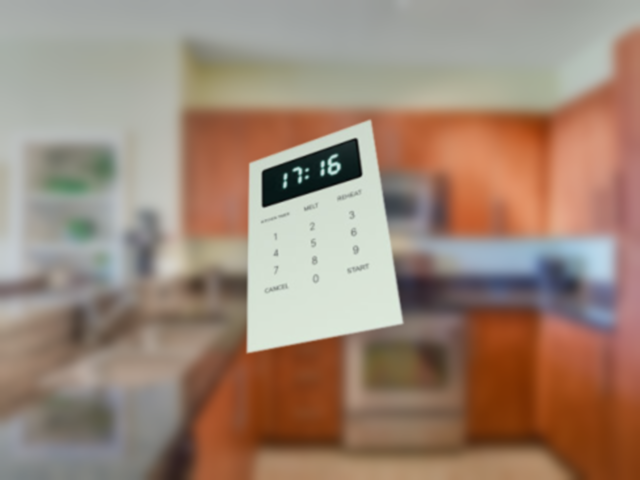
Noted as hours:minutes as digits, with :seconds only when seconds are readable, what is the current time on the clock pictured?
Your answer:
17:16
